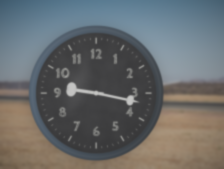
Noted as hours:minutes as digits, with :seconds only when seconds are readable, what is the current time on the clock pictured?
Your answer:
9:17
